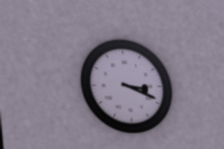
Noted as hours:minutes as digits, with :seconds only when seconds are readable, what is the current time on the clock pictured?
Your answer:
3:19
